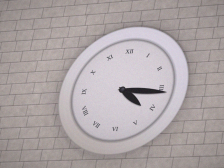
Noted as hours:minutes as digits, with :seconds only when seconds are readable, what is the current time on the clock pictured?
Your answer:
4:16
